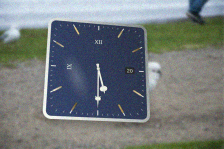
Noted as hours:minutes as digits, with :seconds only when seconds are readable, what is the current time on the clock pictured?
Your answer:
5:30
